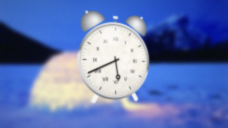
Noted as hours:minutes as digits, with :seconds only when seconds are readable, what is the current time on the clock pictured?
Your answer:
5:41
